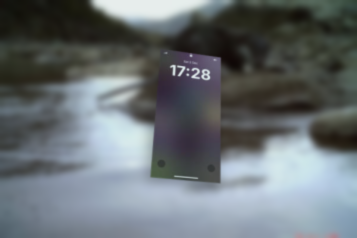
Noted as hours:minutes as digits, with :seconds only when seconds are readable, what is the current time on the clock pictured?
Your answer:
17:28
